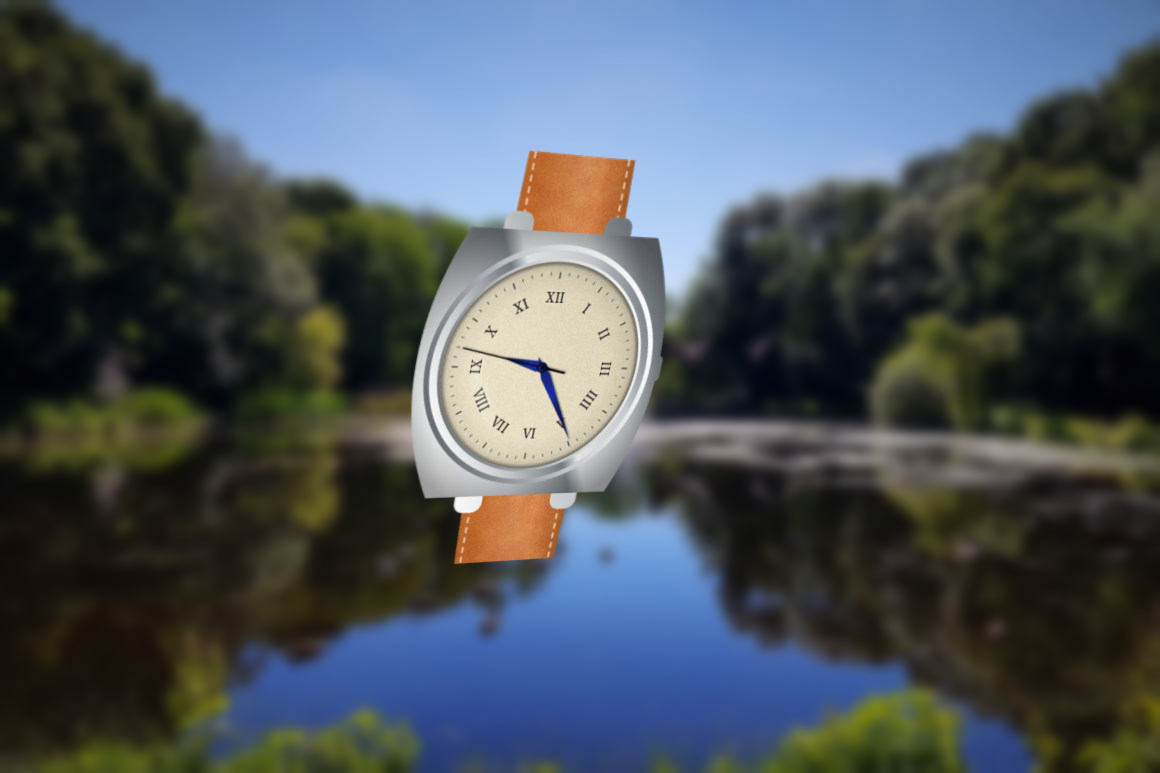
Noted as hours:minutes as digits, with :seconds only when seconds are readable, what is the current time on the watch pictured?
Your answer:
9:24:47
